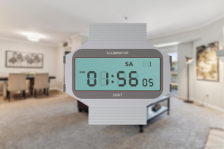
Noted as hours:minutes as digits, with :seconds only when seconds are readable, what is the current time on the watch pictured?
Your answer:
1:56:05
